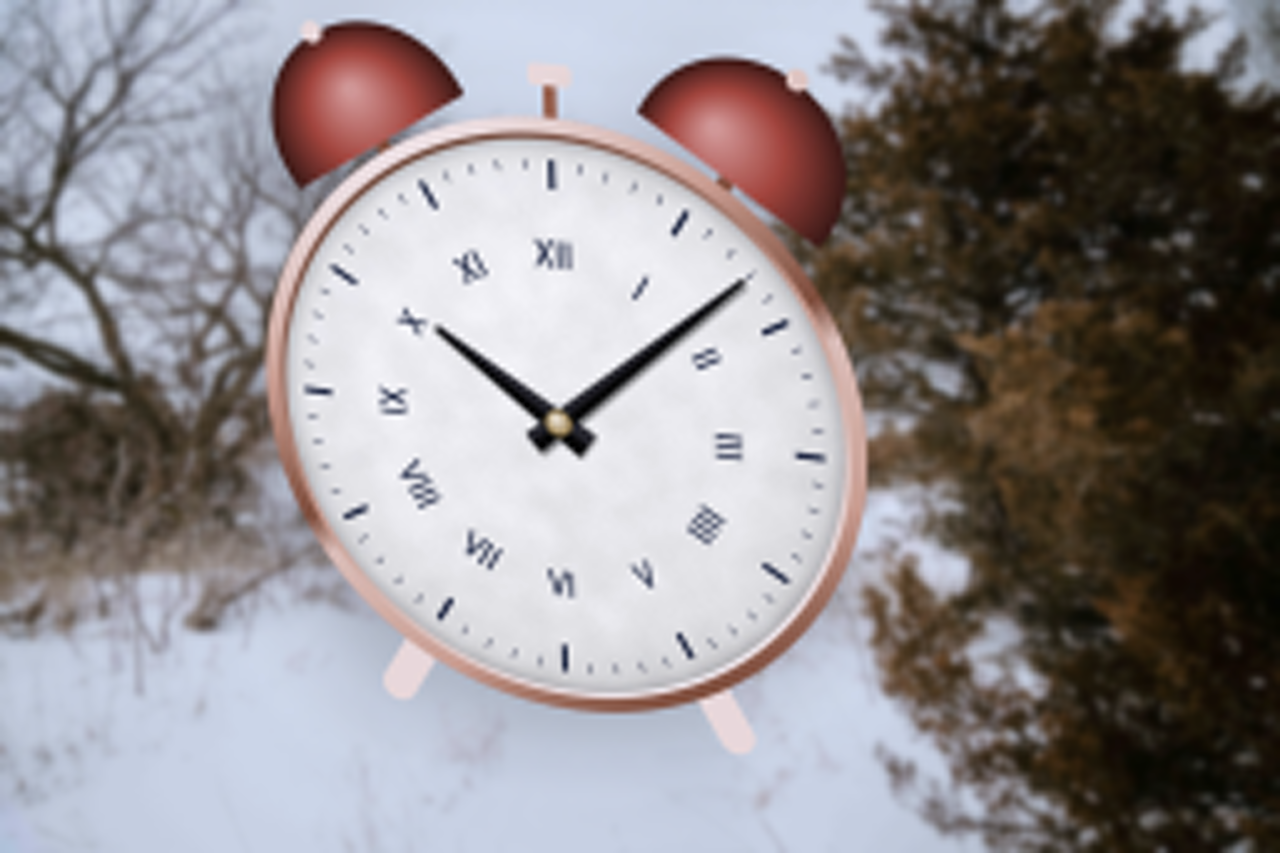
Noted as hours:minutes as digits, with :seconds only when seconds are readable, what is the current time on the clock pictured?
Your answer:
10:08
